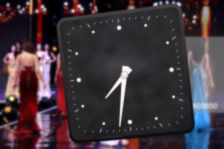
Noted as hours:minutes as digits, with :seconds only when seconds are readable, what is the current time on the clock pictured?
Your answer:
7:32
